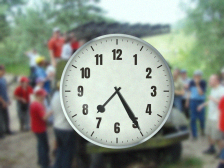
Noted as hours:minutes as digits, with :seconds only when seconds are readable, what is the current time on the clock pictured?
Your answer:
7:25
